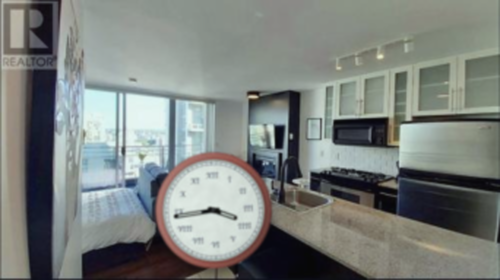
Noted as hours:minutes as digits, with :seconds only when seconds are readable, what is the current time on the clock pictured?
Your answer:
3:44
